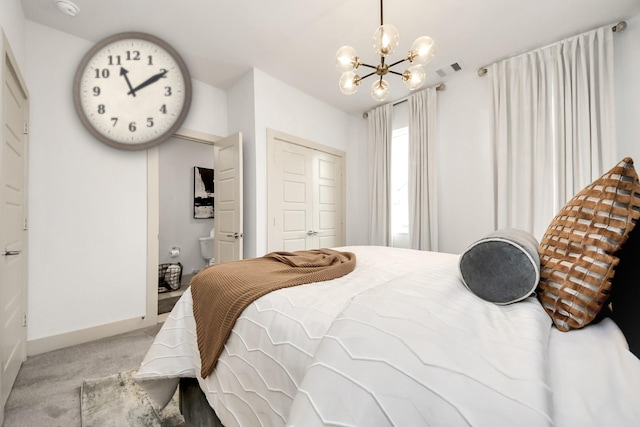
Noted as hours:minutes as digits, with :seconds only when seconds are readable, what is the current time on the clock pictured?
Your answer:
11:10
